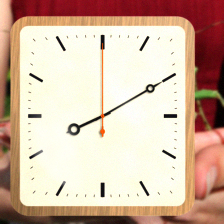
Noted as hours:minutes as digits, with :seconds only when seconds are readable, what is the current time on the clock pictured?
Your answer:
8:10:00
